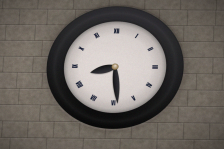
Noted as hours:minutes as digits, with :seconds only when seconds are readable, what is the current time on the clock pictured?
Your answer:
8:29
